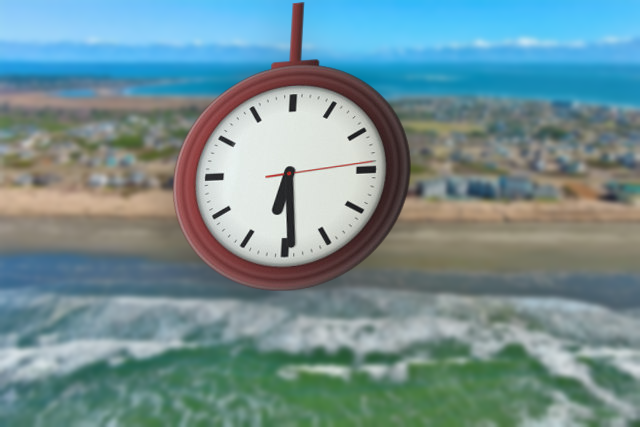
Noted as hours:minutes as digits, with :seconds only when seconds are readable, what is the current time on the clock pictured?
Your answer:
6:29:14
